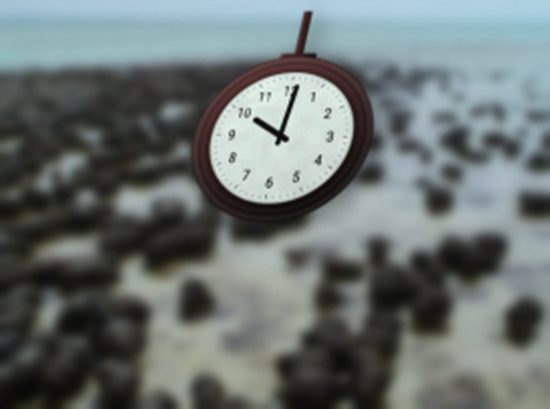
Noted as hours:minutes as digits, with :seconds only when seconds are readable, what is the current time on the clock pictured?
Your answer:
10:01
